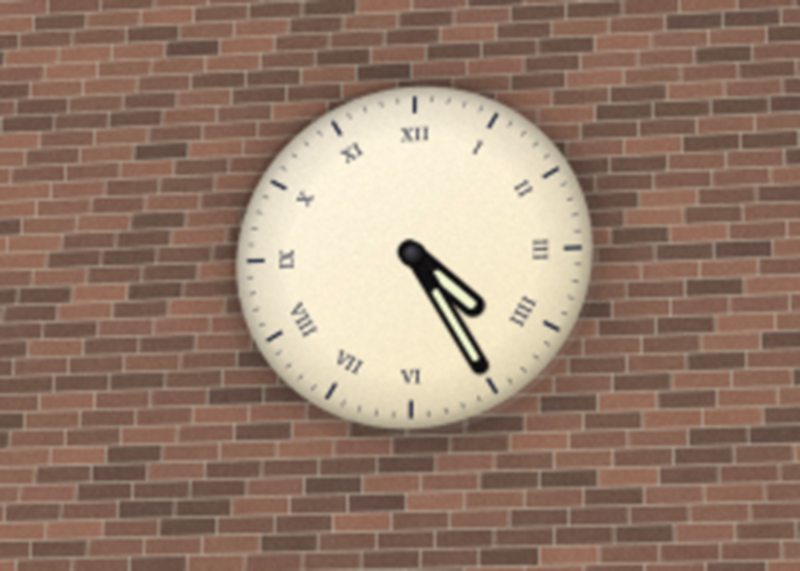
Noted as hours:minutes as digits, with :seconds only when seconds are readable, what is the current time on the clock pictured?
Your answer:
4:25
